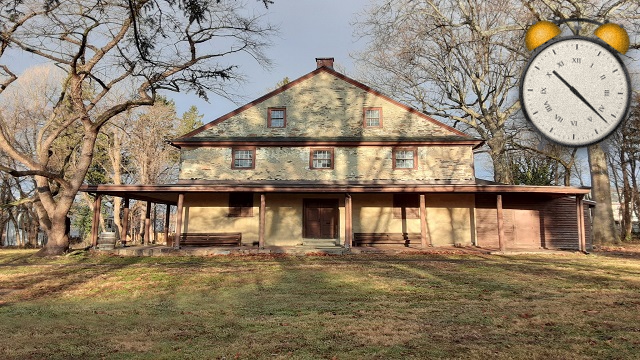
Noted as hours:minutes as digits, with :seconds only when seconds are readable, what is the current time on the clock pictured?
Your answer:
10:22
